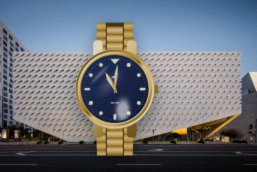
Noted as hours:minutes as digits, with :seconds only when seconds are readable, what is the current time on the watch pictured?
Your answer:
11:01
